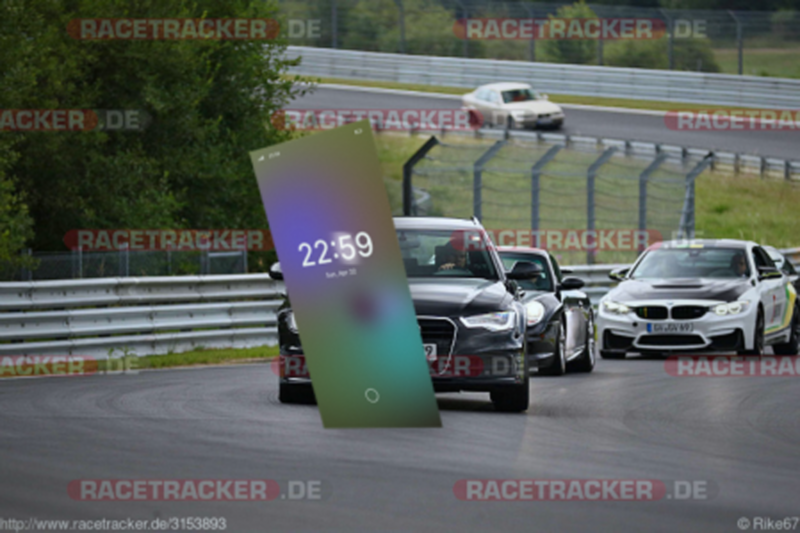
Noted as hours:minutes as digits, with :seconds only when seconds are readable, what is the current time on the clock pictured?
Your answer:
22:59
